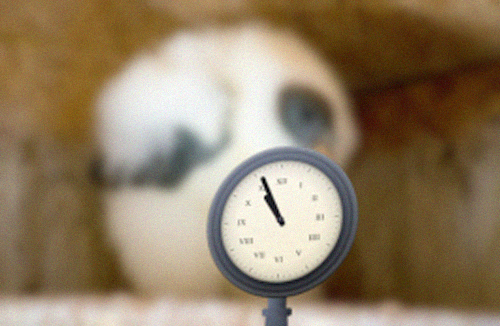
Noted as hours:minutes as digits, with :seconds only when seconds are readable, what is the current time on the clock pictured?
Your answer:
10:56
